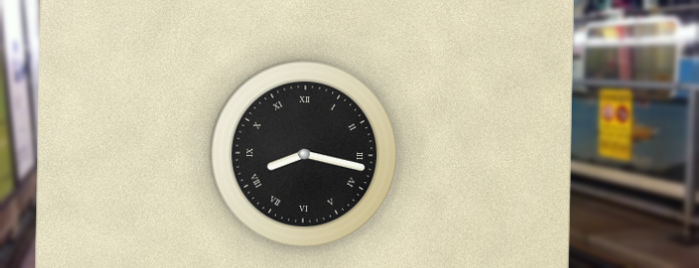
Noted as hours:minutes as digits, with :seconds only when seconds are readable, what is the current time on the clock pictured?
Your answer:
8:17
